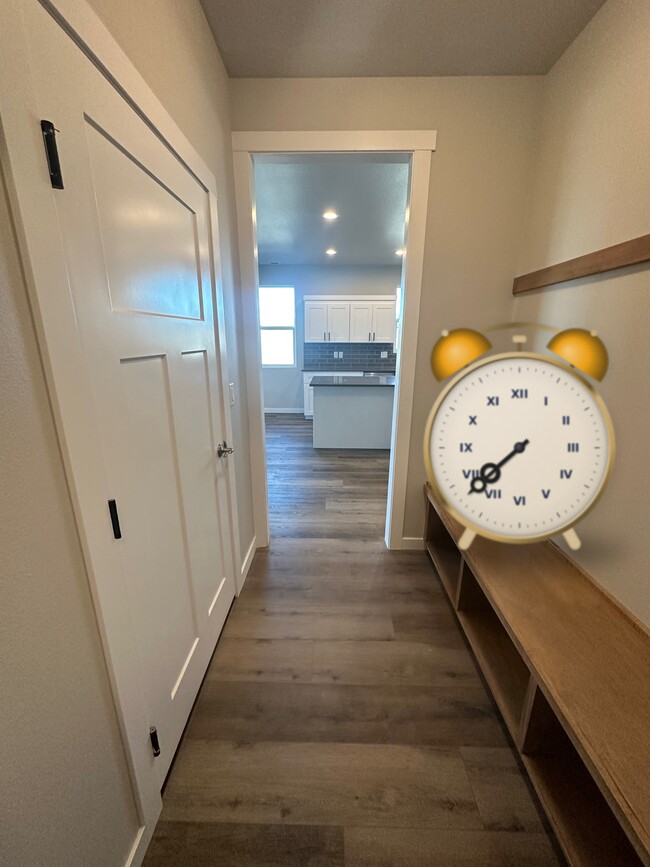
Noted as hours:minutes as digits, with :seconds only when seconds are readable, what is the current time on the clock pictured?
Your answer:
7:38
